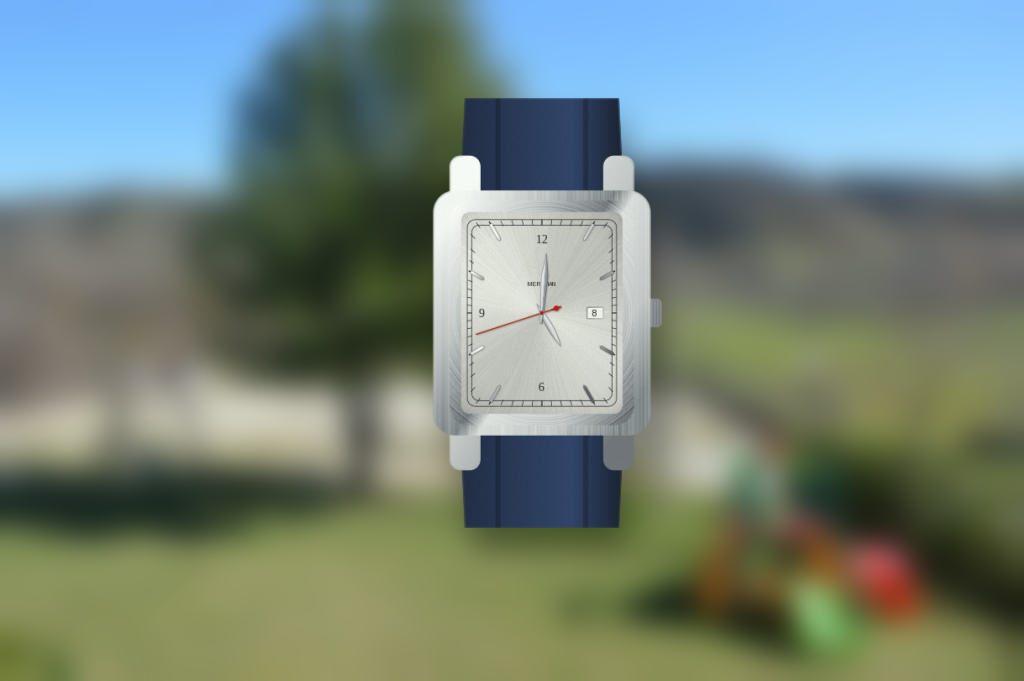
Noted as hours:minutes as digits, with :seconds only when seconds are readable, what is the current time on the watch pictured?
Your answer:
5:00:42
